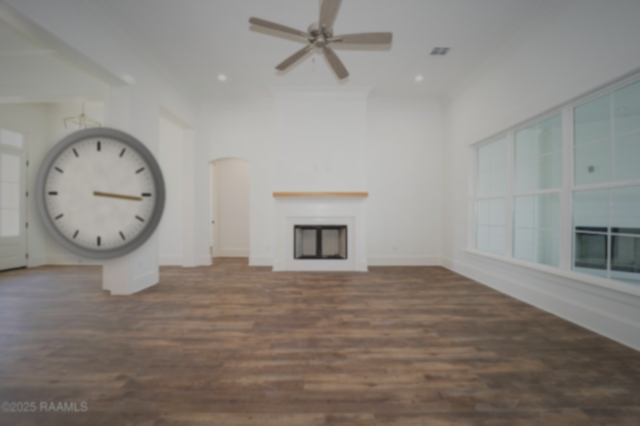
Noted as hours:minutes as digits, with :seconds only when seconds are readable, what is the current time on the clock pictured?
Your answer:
3:16
